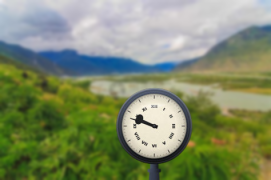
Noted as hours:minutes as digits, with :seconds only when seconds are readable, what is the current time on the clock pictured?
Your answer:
9:48
